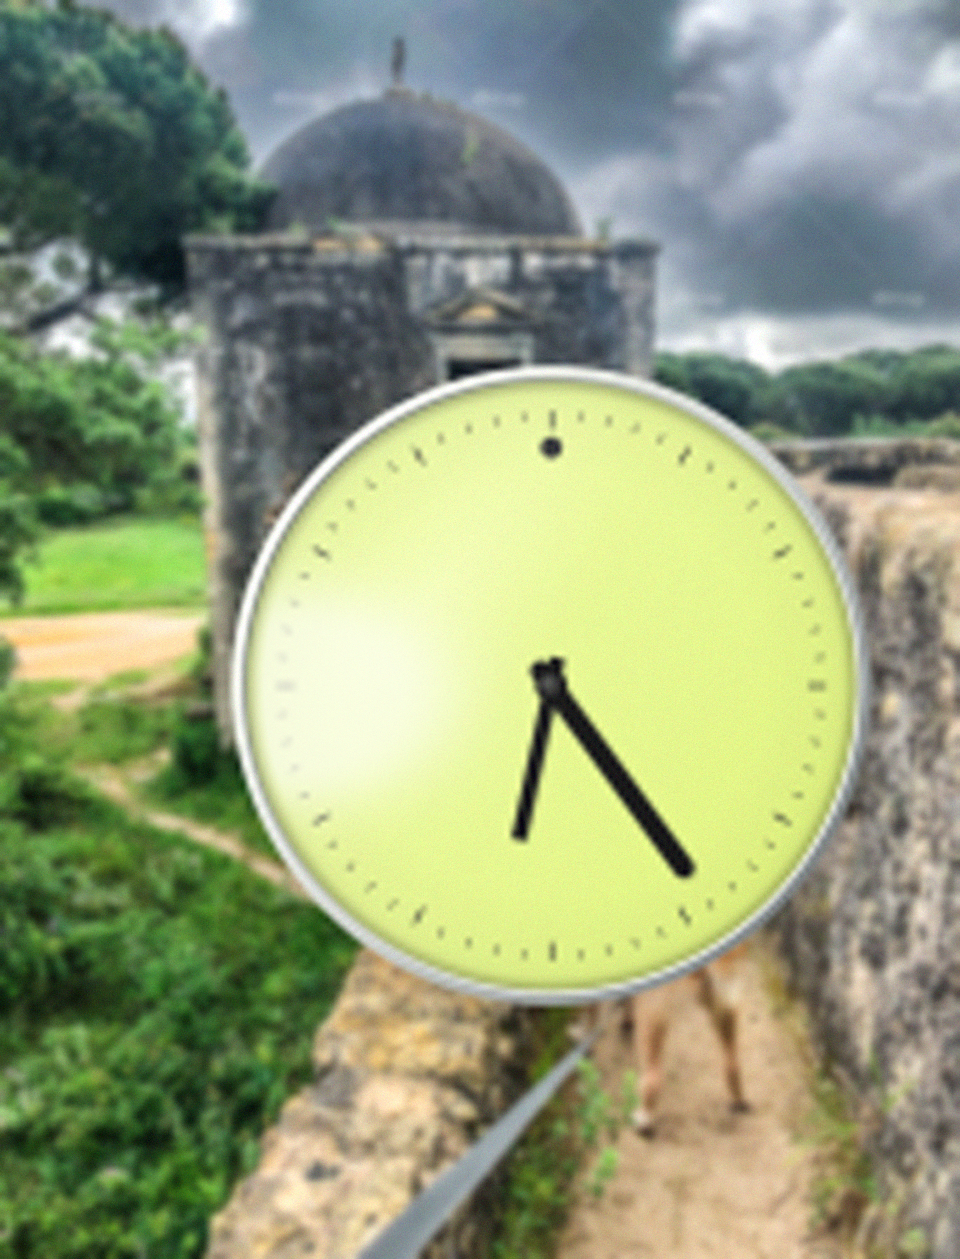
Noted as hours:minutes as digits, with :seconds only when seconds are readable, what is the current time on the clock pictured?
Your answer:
6:24
